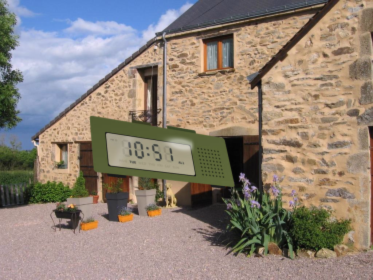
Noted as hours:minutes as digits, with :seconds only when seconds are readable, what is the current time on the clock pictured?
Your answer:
10:51
